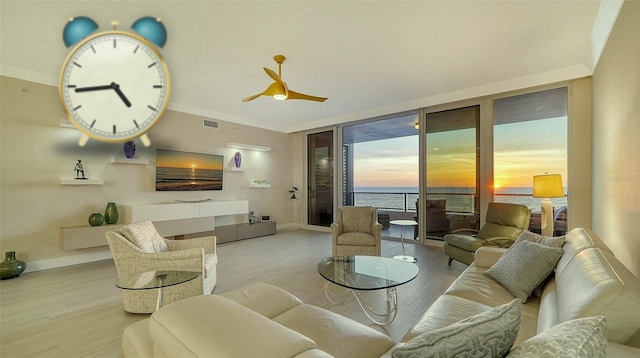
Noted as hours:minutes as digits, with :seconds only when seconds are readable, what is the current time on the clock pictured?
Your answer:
4:44
